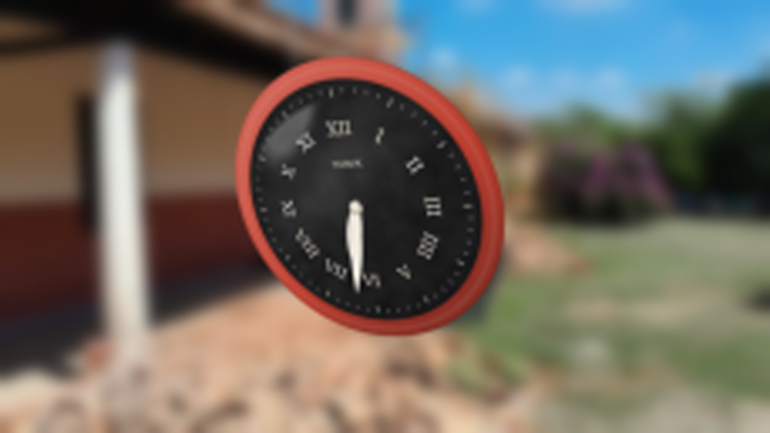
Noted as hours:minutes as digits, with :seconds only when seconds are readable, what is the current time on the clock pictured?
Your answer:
6:32
